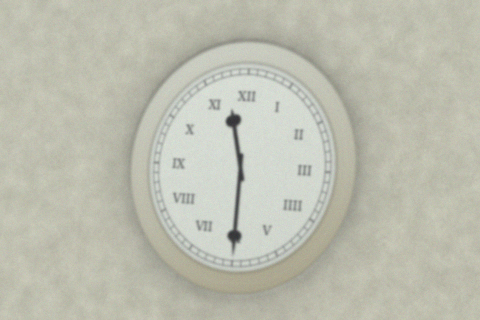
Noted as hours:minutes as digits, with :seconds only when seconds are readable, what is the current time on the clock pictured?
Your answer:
11:30
